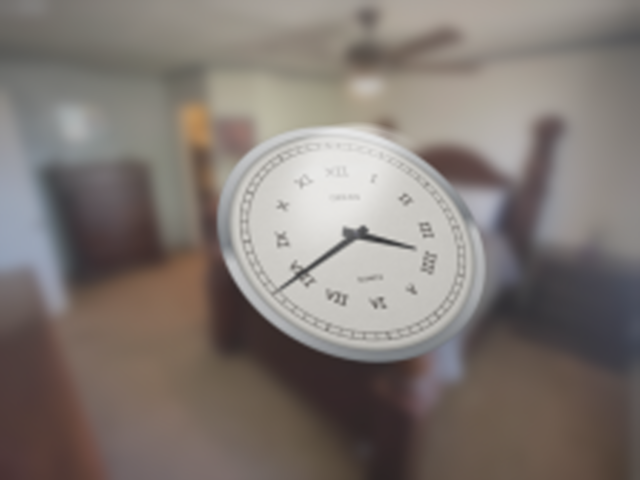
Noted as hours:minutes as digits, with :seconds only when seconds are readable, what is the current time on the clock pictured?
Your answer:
3:40
